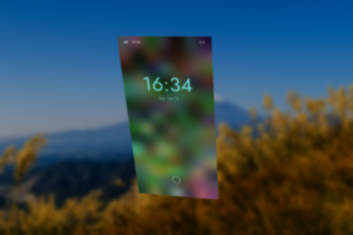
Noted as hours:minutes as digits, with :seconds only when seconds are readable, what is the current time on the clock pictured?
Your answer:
16:34
